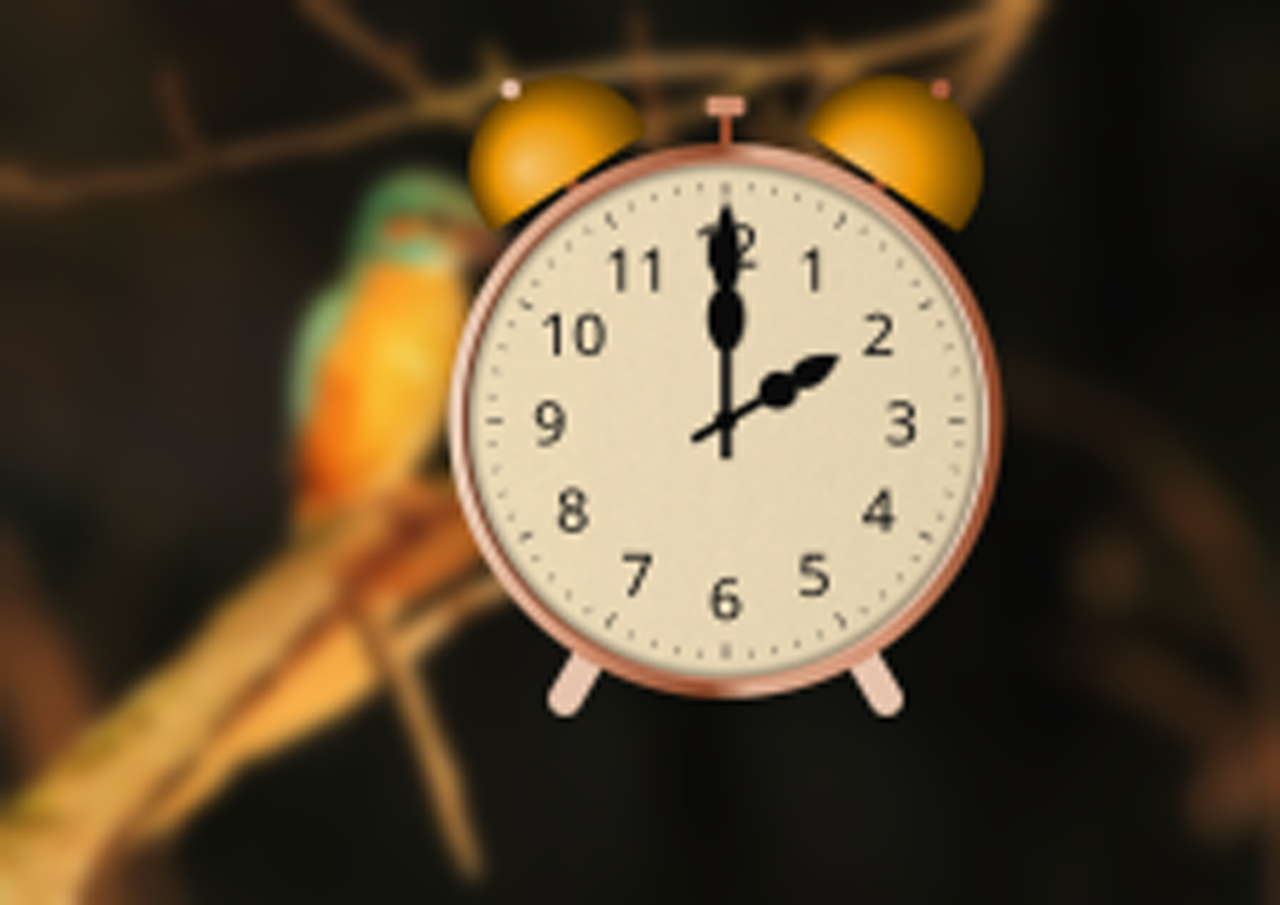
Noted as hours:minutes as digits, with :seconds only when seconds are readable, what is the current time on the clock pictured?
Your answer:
2:00
